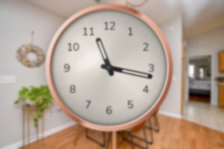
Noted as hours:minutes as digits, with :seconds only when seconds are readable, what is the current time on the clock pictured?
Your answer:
11:17
